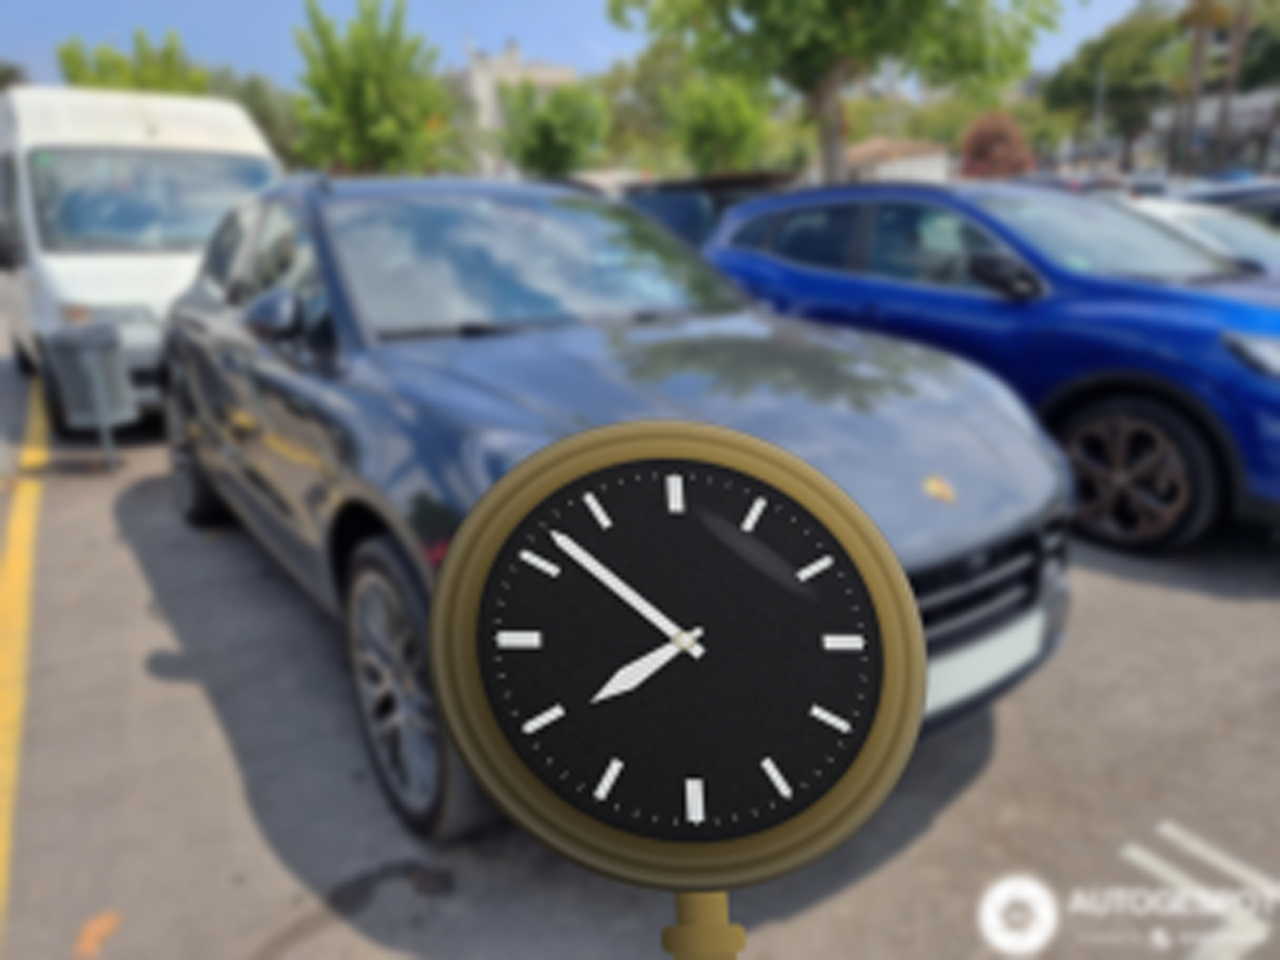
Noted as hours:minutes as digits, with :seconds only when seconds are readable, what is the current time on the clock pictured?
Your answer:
7:52
